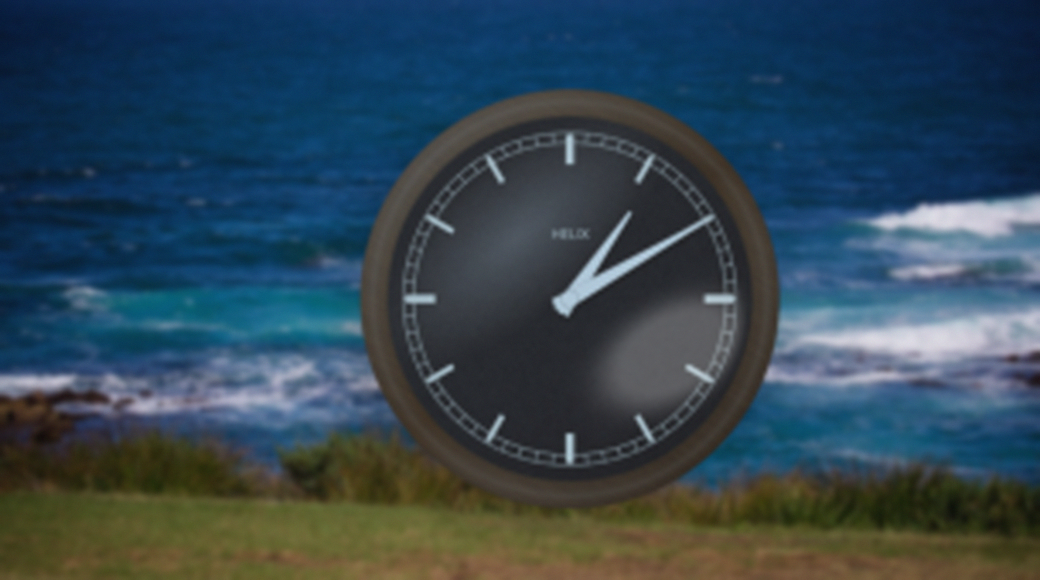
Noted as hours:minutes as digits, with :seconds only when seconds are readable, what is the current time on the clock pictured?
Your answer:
1:10
